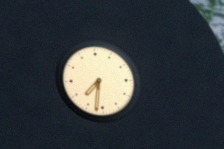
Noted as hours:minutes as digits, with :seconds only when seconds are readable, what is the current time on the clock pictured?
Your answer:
7:32
